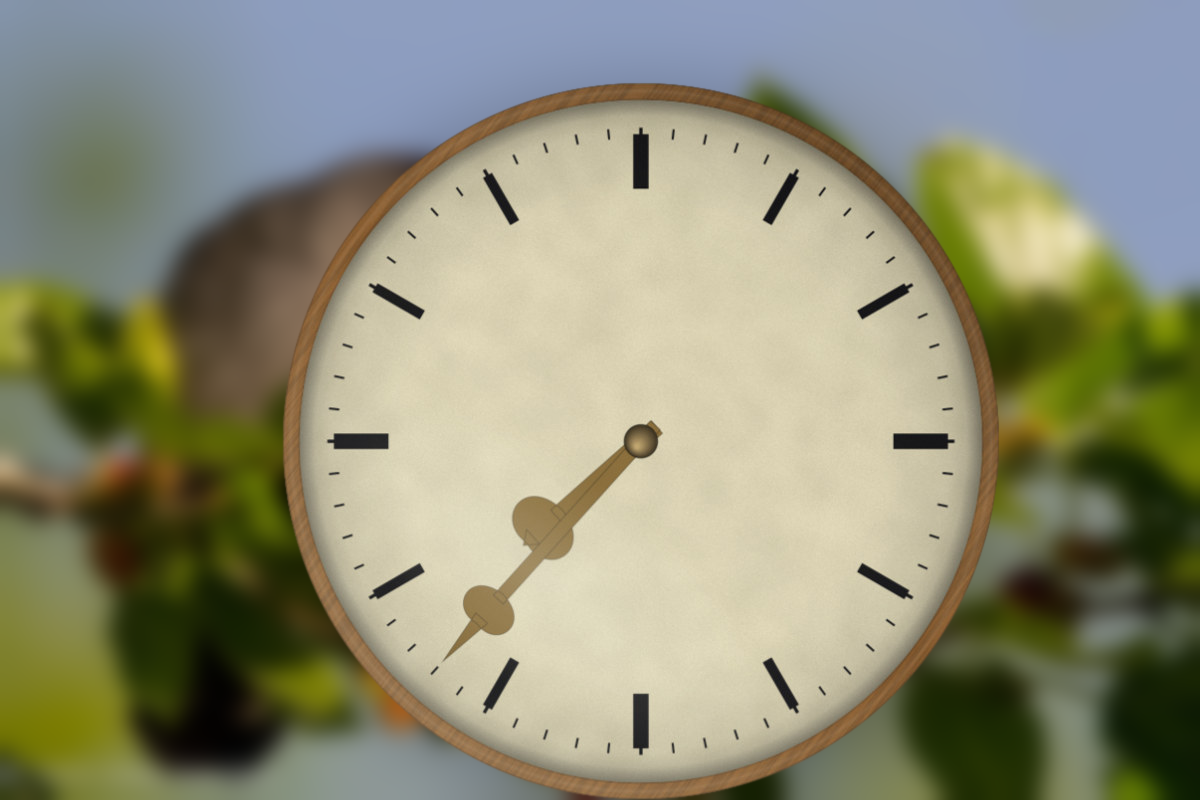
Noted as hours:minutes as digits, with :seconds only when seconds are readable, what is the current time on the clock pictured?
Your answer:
7:37
